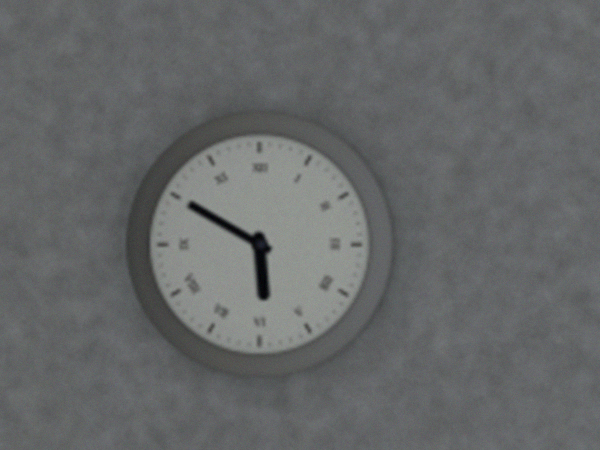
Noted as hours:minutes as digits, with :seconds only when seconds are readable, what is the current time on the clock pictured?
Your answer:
5:50
